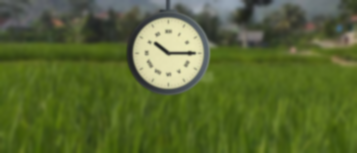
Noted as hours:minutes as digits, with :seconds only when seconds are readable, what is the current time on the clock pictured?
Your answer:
10:15
